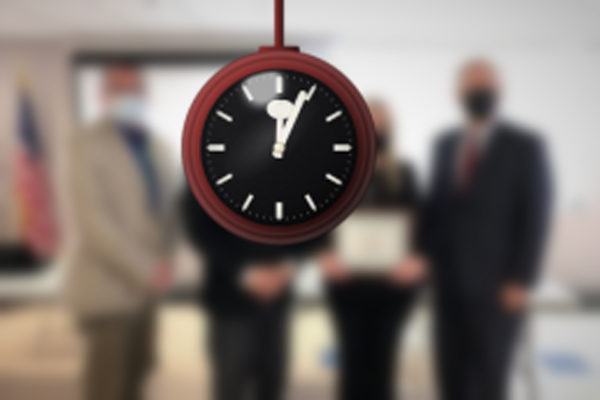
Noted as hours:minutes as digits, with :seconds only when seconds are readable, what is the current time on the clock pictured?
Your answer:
12:04
